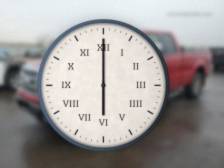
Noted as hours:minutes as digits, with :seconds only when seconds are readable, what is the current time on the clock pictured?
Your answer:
6:00
